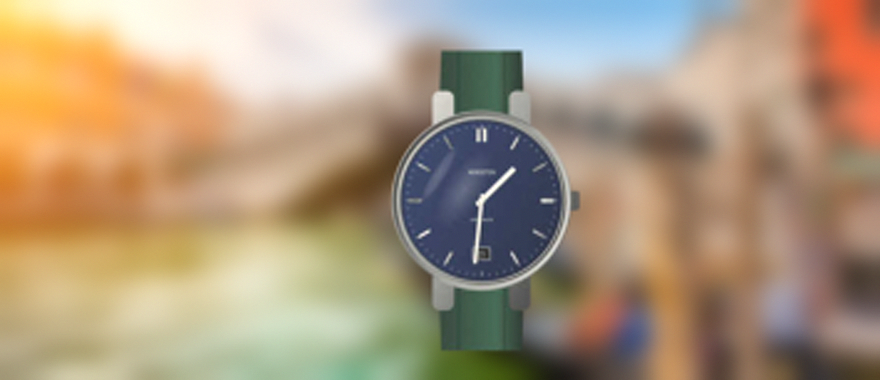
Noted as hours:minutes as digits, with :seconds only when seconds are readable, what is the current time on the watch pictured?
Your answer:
1:31
